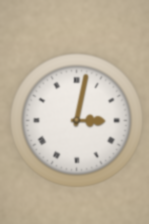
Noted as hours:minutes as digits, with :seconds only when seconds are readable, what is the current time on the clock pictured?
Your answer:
3:02
